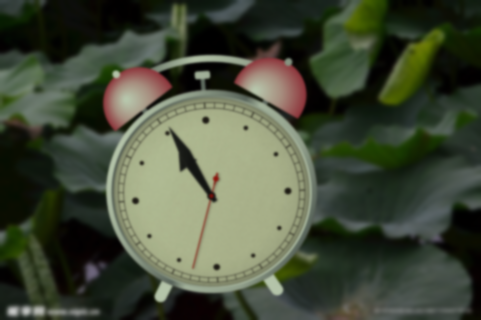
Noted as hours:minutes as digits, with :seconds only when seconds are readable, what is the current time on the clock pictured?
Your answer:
10:55:33
